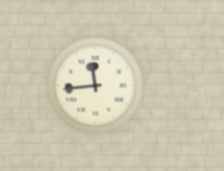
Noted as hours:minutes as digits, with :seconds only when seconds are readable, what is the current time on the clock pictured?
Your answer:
11:44
